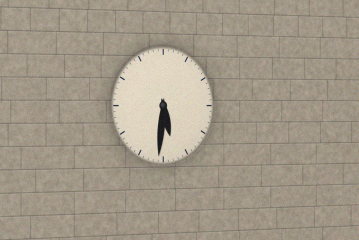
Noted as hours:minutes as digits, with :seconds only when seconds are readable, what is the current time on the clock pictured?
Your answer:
5:31
